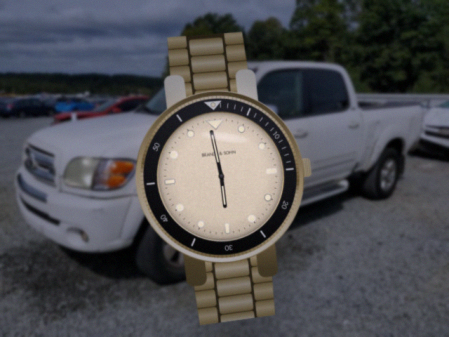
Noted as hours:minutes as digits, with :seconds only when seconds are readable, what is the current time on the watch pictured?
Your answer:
5:59
